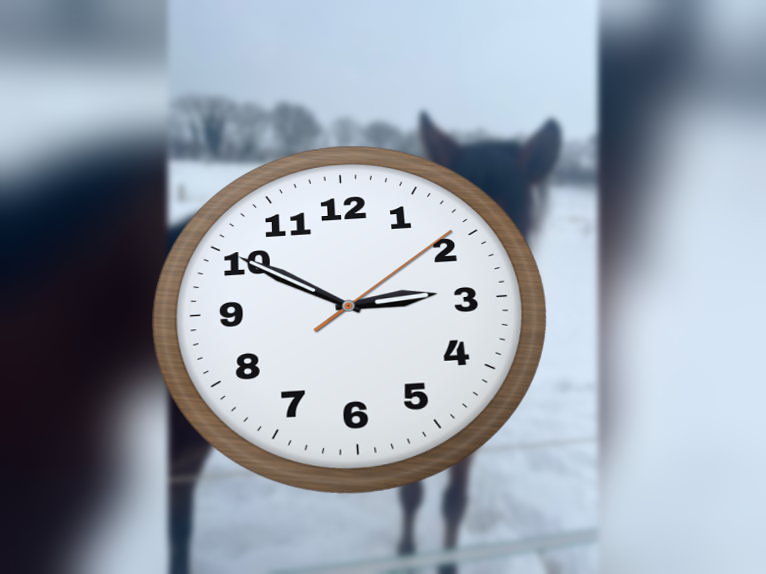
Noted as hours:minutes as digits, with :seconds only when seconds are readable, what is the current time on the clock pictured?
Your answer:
2:50:09
